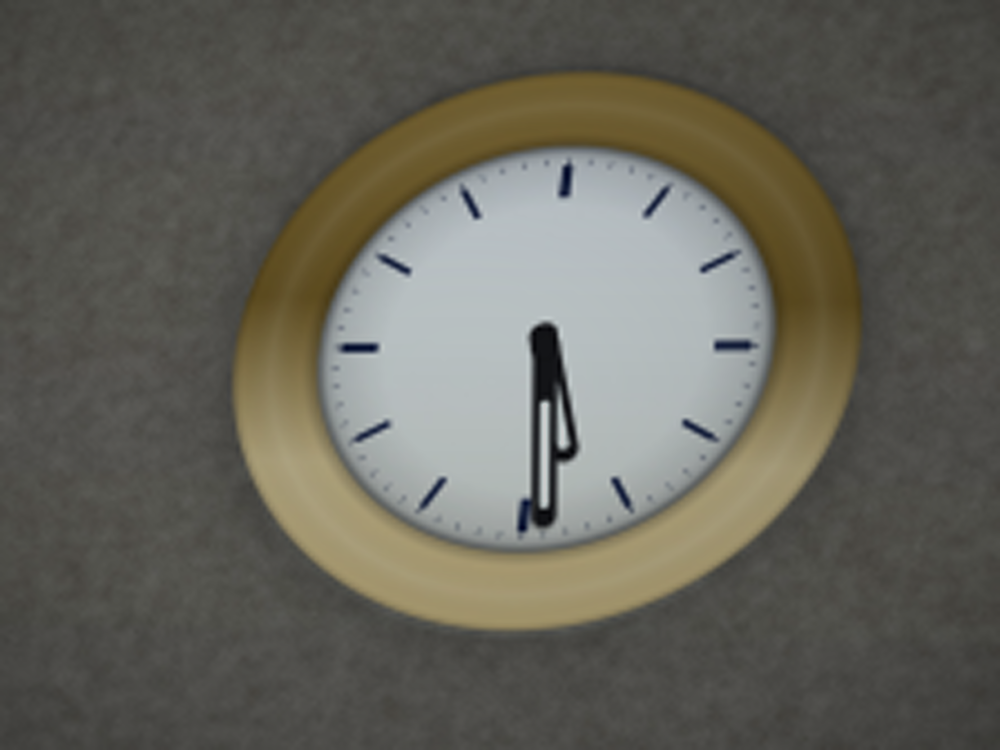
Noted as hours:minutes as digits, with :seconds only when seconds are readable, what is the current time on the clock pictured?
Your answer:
5:29
